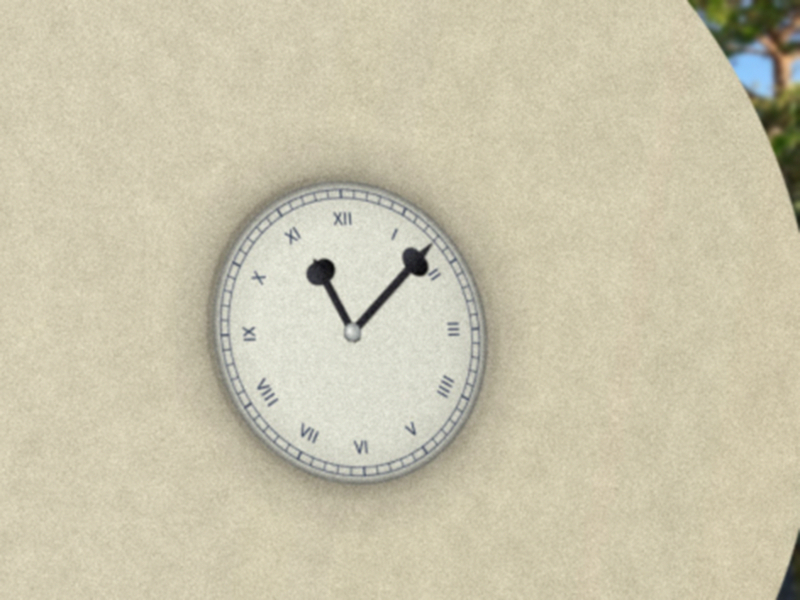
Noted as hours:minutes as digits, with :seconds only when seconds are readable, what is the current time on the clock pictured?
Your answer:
11:08
